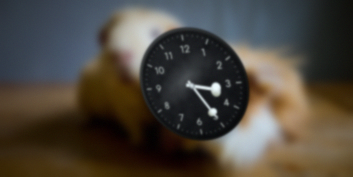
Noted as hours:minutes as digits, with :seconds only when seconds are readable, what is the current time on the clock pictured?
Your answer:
3:25
